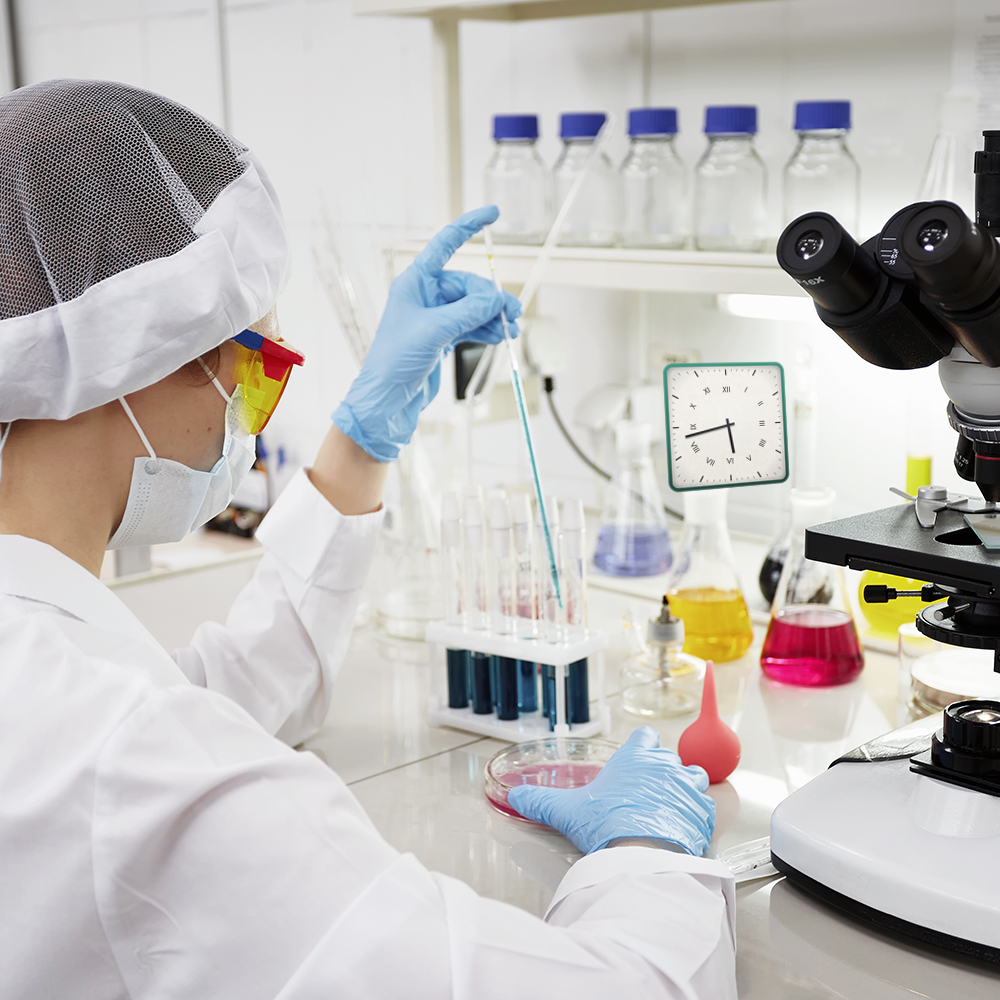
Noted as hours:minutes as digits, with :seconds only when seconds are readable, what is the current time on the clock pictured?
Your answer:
5:43
